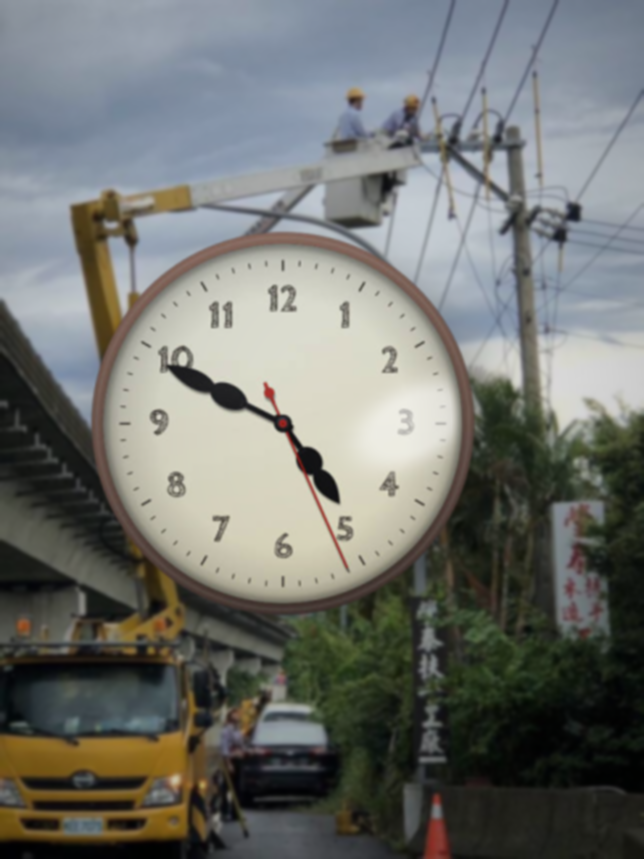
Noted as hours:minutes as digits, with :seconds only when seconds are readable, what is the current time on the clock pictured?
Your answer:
4:49:26
